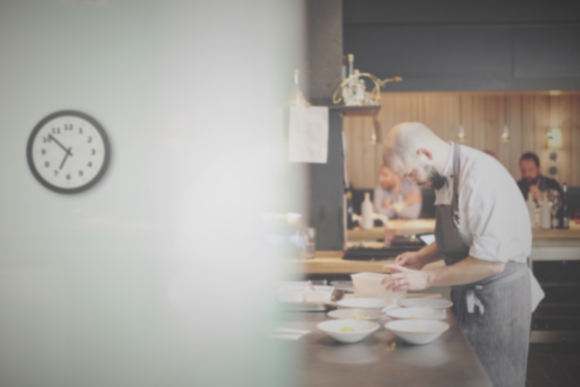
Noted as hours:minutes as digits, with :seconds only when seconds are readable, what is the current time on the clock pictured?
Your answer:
6:52
